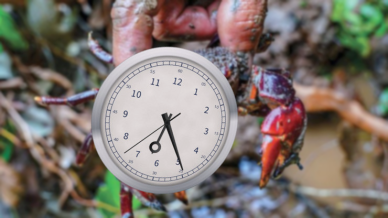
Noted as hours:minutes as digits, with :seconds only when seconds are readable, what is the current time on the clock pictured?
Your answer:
6:24:37
